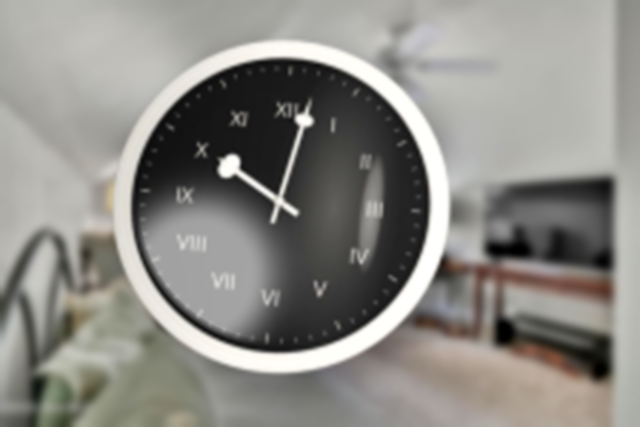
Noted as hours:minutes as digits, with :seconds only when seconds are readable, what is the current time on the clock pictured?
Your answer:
10:02
